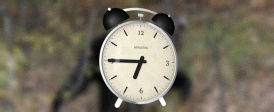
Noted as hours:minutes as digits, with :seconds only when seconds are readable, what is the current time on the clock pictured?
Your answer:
6:45
